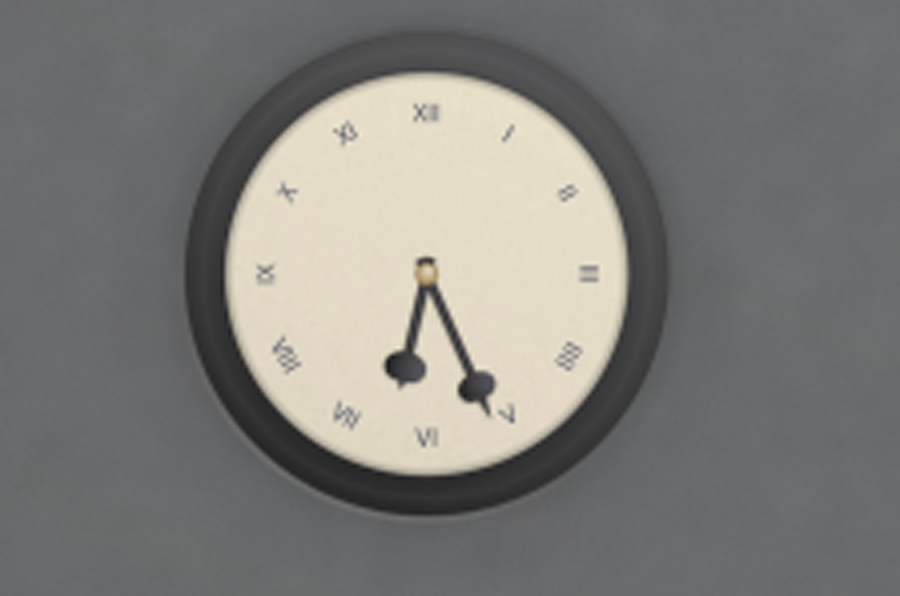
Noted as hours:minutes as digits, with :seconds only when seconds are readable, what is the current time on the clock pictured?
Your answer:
6:26
